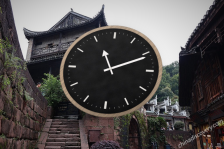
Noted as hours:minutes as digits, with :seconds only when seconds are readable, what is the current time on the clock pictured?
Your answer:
11:11
